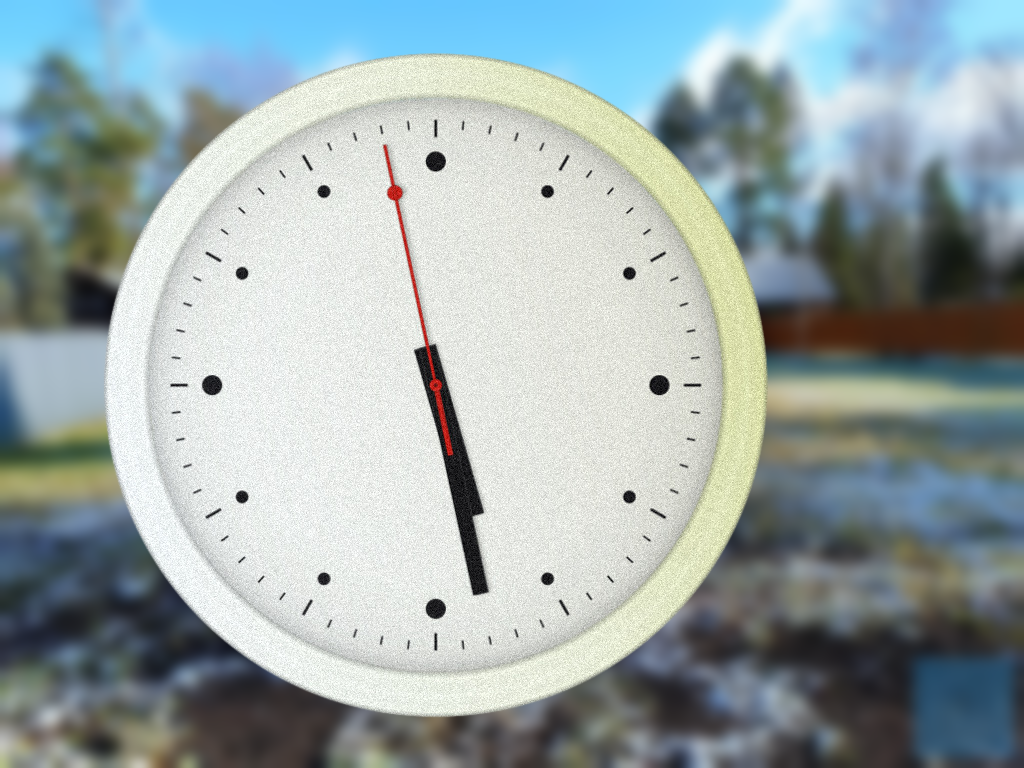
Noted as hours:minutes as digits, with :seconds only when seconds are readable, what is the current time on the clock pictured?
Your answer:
5:27:58
